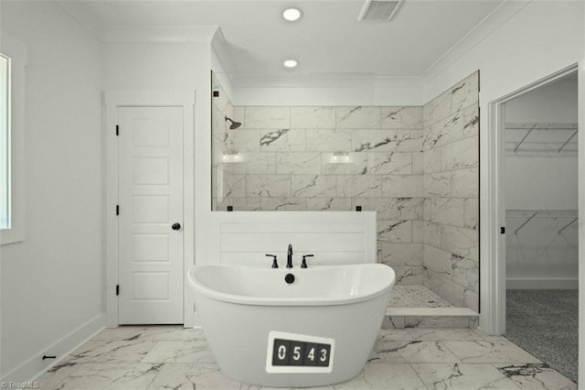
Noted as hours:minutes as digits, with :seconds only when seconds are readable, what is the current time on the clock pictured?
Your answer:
5:43
